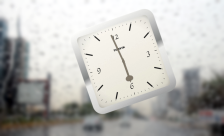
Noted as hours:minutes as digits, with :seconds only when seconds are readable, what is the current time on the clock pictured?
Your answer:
5:59
